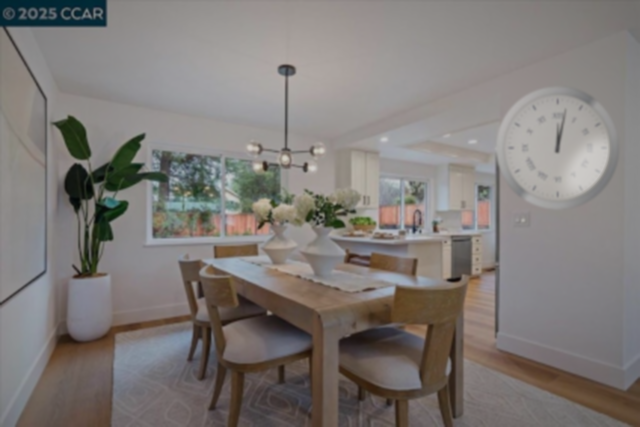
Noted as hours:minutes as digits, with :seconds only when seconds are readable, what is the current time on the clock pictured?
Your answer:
12:02
